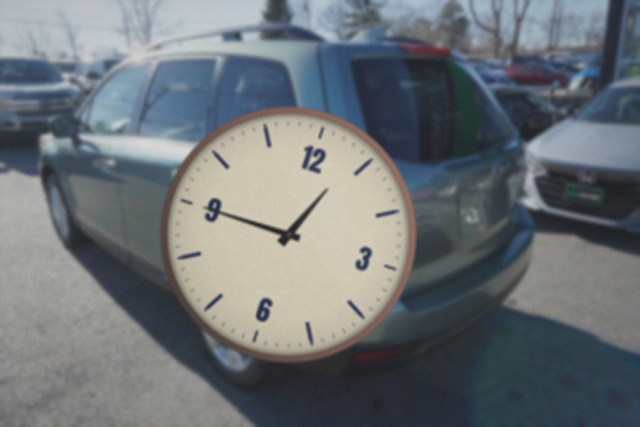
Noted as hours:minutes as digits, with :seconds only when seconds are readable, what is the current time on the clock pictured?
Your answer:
12:45
